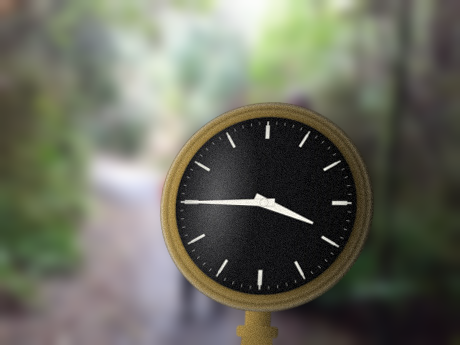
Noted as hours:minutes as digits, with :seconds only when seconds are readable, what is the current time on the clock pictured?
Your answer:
3:45
